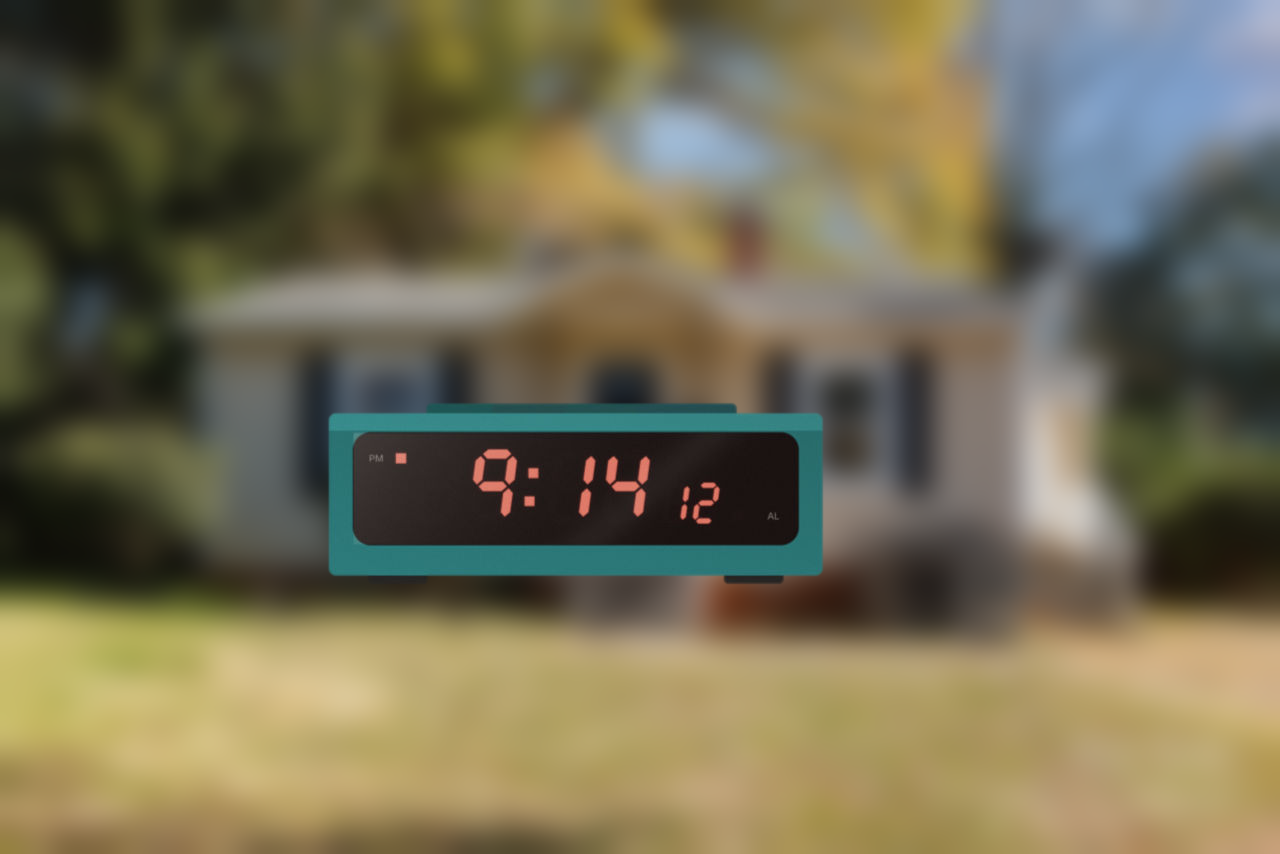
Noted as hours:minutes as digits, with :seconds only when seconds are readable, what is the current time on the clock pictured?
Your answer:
9:14:12
